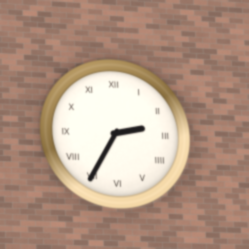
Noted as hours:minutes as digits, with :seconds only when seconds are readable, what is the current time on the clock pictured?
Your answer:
2:35
